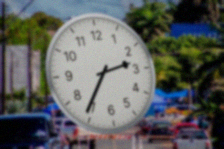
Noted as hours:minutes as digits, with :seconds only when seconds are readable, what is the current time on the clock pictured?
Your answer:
2:36
